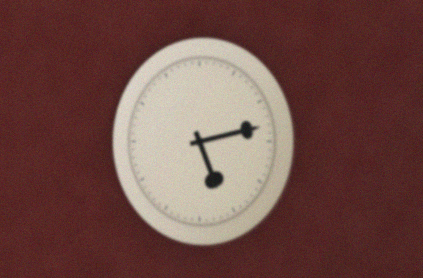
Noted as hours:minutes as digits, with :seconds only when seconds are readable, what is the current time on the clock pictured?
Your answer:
5:13
